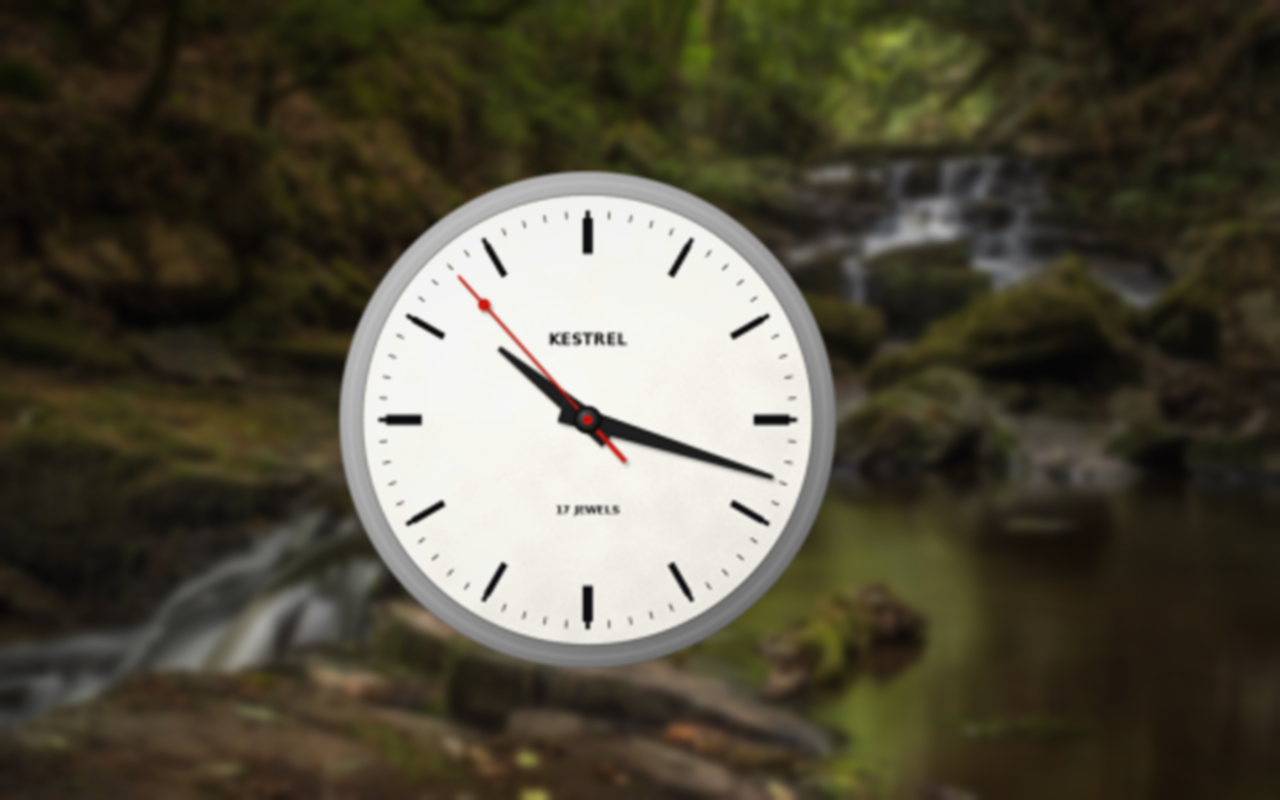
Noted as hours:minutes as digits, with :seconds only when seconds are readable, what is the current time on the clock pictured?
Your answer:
10:17:53
